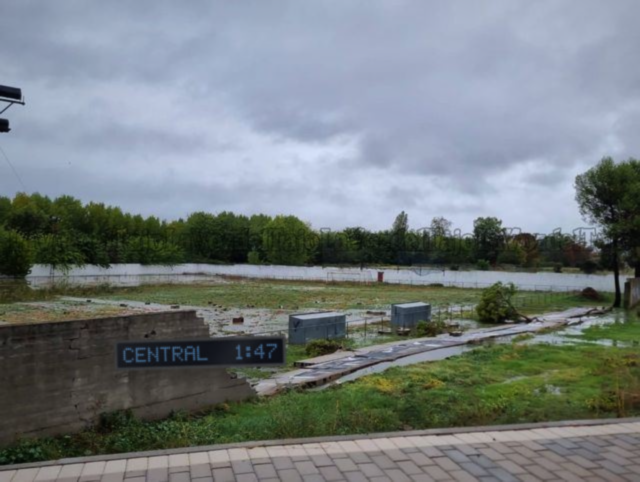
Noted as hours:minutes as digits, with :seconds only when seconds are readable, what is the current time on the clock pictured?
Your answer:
1:47
